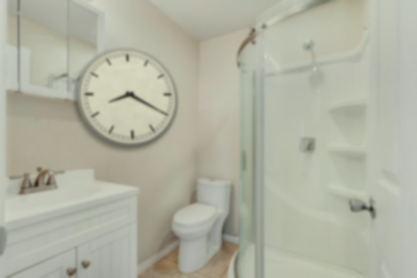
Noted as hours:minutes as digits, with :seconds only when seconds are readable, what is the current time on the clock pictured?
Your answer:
8:20
